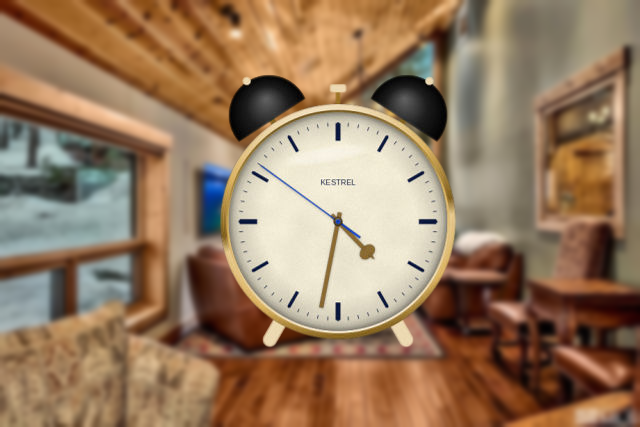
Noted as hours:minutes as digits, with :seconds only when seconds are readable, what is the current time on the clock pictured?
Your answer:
4:31:51
